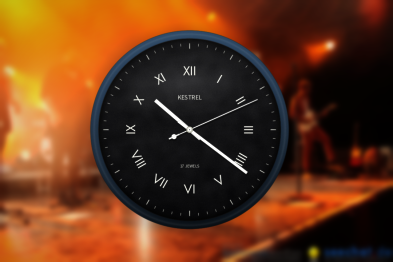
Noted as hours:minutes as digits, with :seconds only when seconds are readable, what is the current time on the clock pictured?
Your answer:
10:21:11
